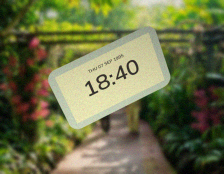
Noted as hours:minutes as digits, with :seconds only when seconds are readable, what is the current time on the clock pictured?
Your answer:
18:40
